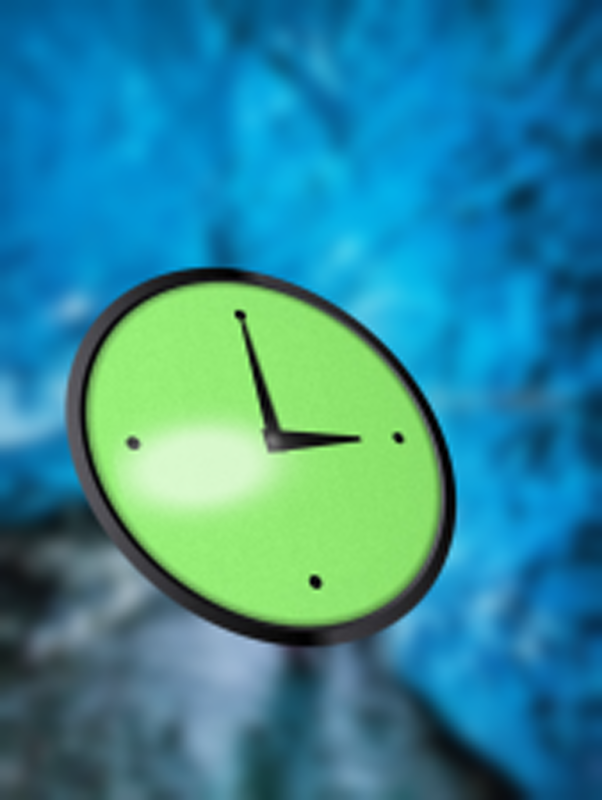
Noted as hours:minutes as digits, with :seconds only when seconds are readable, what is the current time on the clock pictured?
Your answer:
3:00
